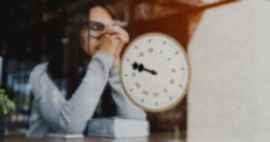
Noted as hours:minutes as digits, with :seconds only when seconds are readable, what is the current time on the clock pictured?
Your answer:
9:49
